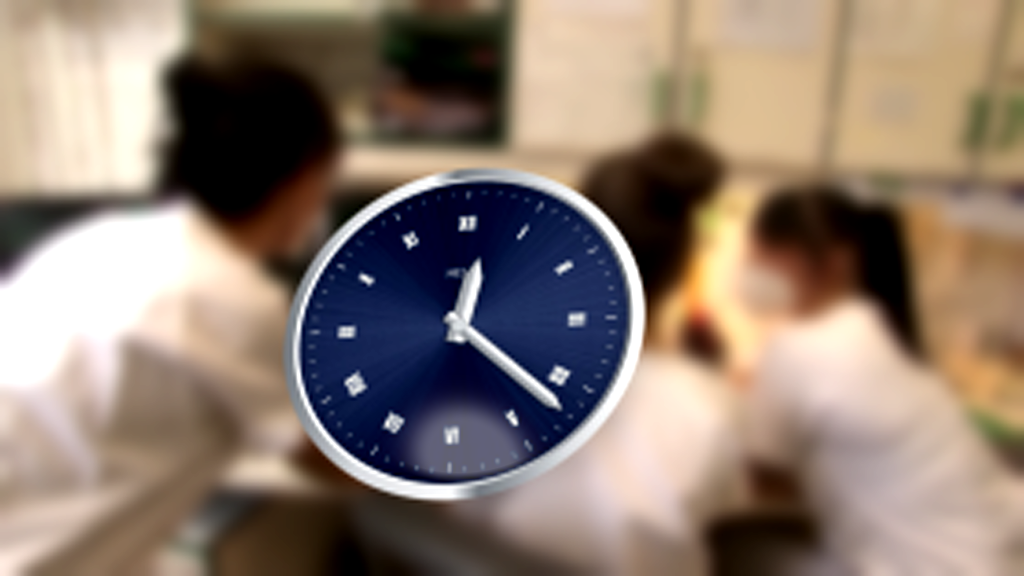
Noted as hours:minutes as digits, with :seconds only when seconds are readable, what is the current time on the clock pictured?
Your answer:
12:22
